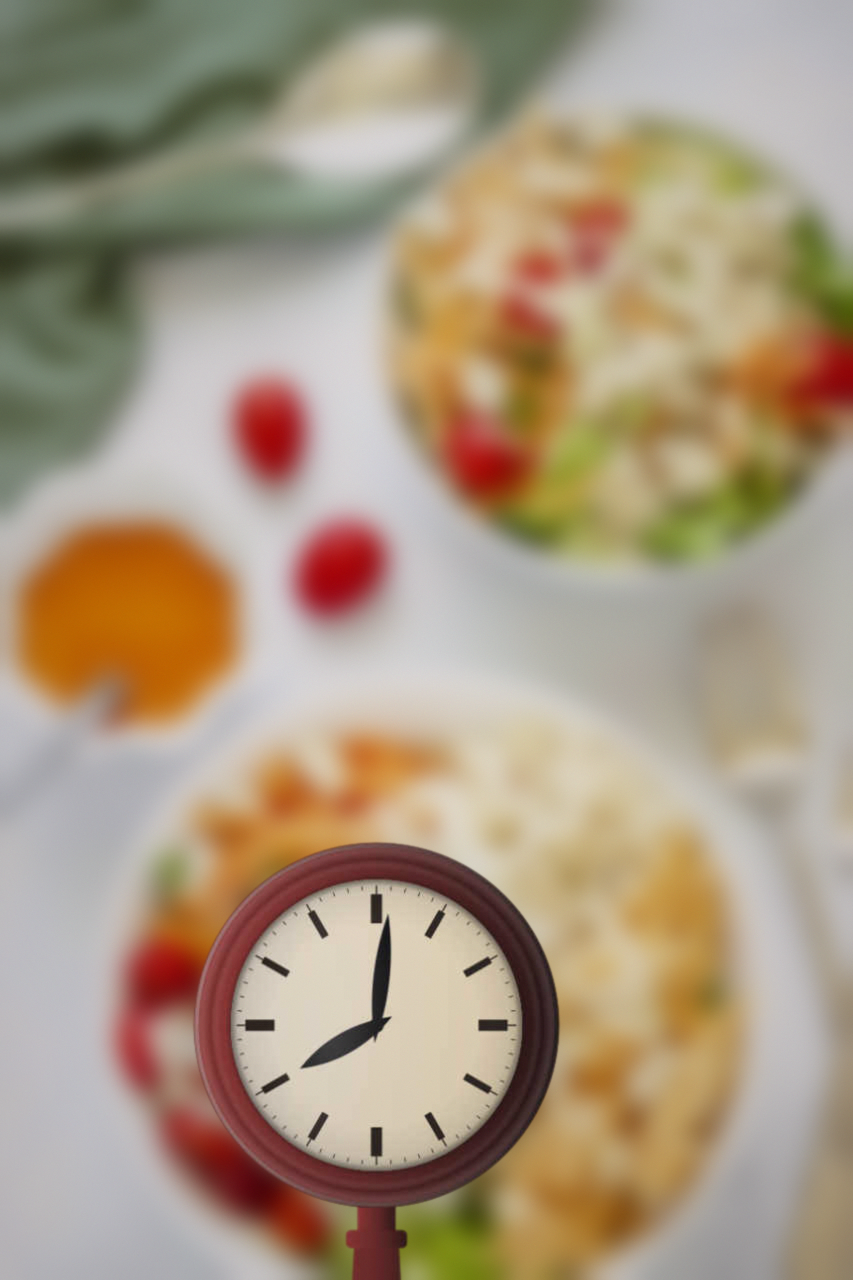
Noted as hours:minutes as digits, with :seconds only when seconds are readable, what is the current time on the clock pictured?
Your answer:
8:01
